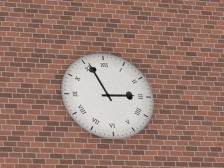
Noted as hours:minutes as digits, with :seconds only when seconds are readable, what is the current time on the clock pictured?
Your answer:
2:56
